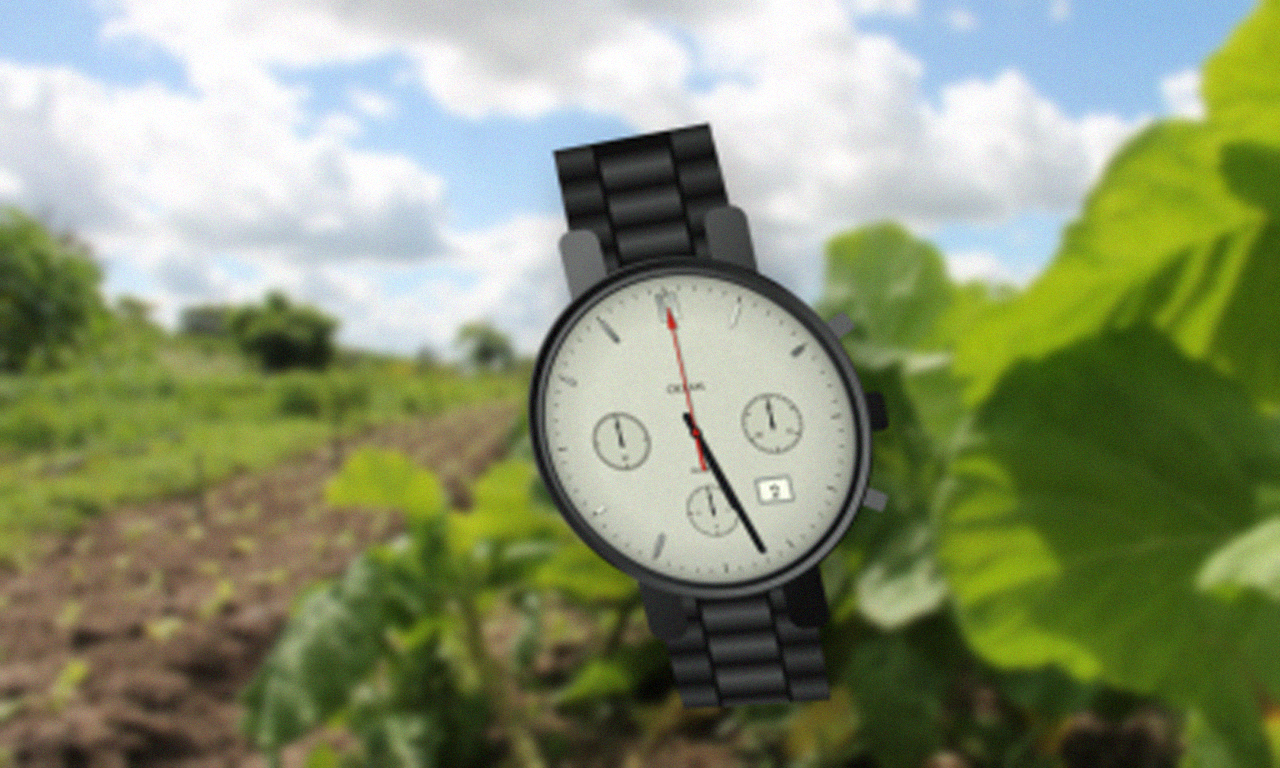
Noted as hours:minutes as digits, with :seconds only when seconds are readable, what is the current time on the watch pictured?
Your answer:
5:27
